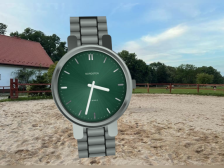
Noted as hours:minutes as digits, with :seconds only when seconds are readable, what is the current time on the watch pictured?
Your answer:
3:33
